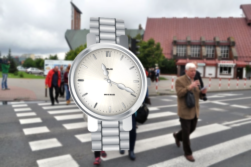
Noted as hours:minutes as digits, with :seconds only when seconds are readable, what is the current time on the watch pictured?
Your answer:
11:19
